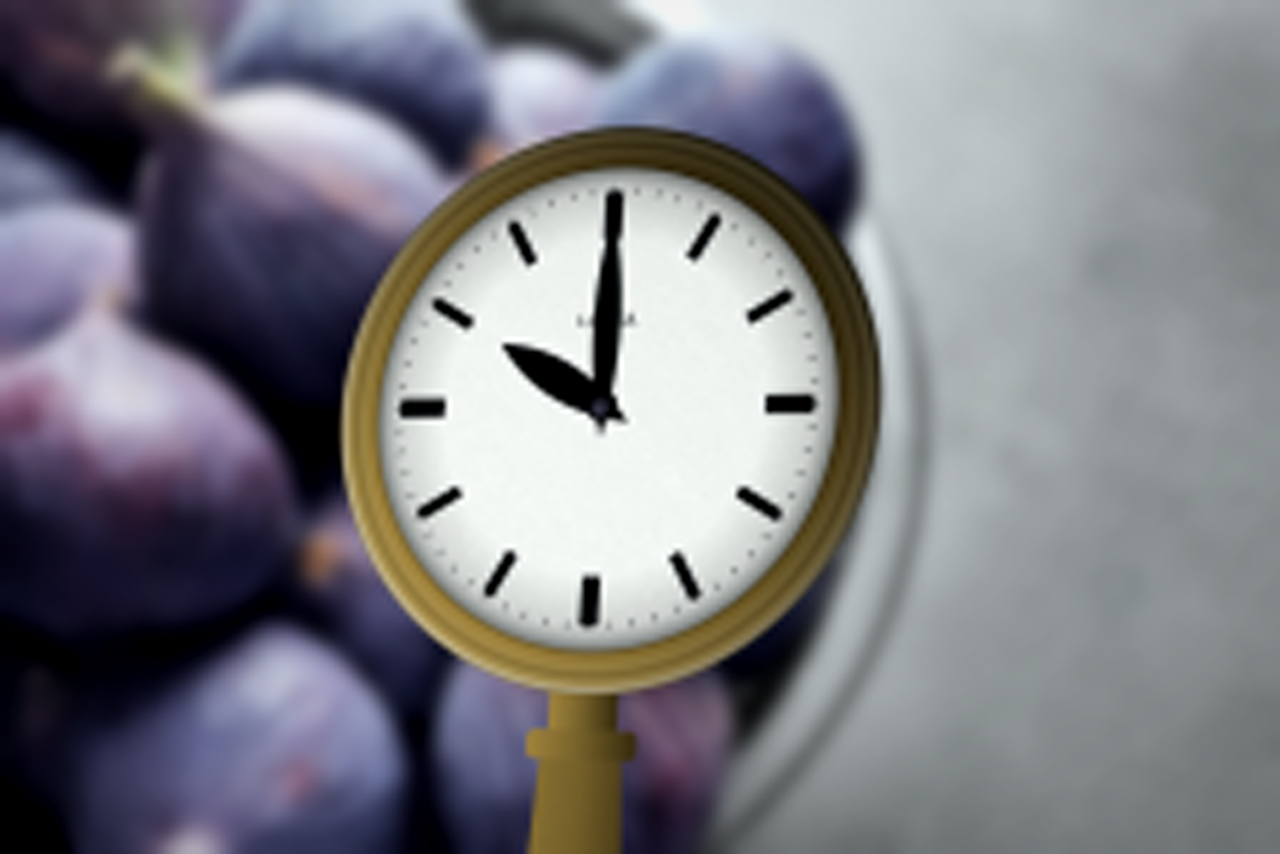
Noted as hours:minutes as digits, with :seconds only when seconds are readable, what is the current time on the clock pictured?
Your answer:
10:00
